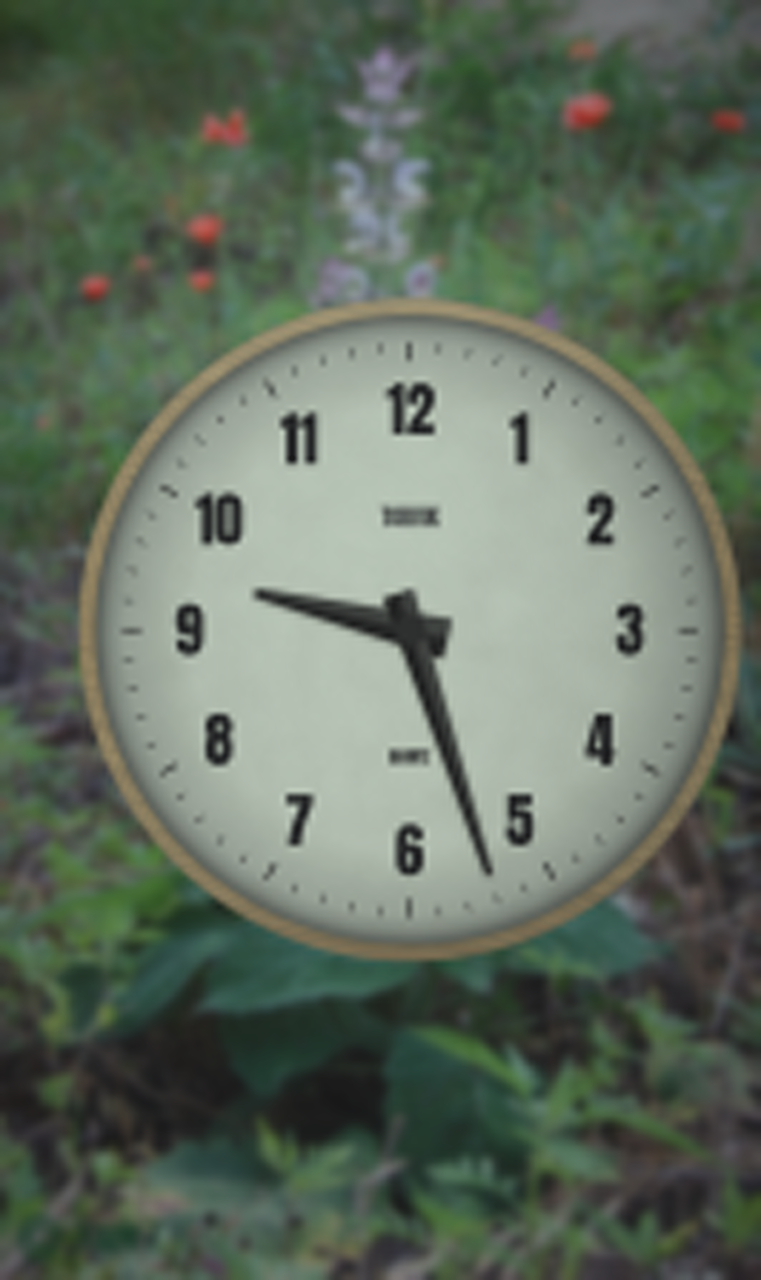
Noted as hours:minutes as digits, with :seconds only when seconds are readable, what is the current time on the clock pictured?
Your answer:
9:27
